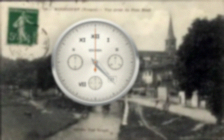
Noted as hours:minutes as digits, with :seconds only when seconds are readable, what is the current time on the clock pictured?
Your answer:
4:23
